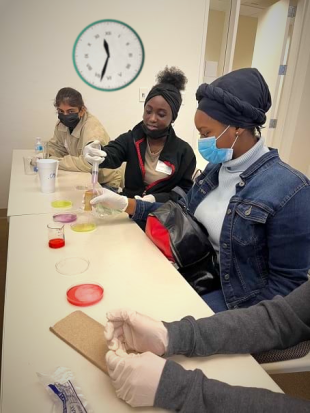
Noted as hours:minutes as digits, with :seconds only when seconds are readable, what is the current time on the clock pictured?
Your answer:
11:33
